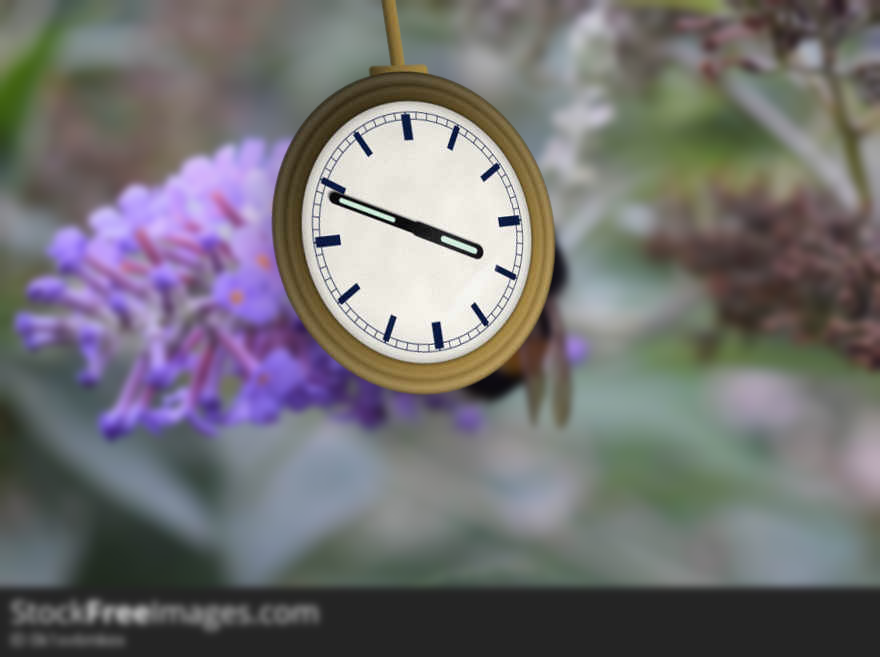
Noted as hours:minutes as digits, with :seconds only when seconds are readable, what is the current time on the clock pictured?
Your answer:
3:49
